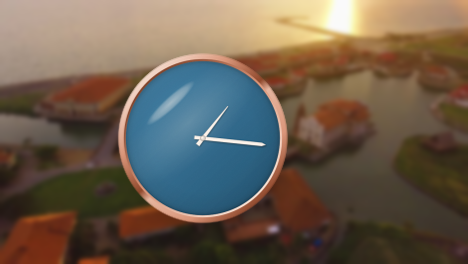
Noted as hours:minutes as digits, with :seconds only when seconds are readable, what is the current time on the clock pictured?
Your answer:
1:16
